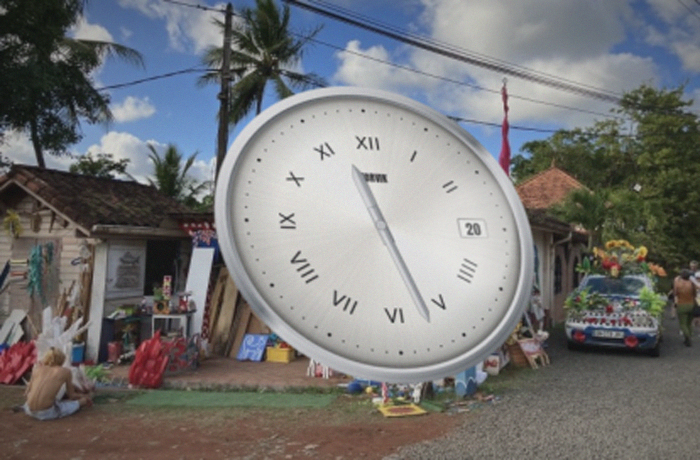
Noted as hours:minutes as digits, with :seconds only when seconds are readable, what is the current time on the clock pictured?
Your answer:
11:27
